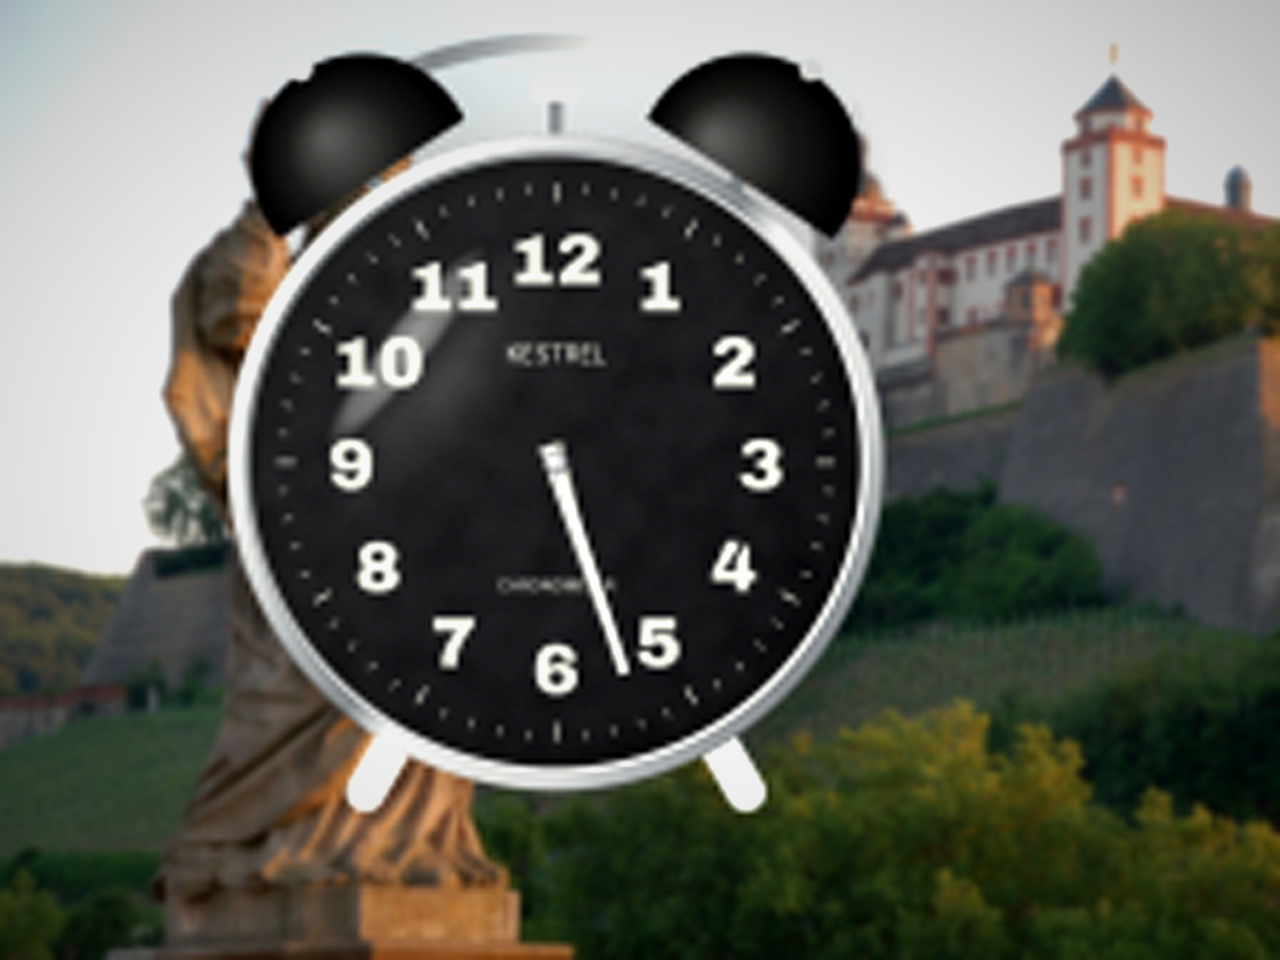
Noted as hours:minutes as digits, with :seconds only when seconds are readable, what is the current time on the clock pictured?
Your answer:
5:27
